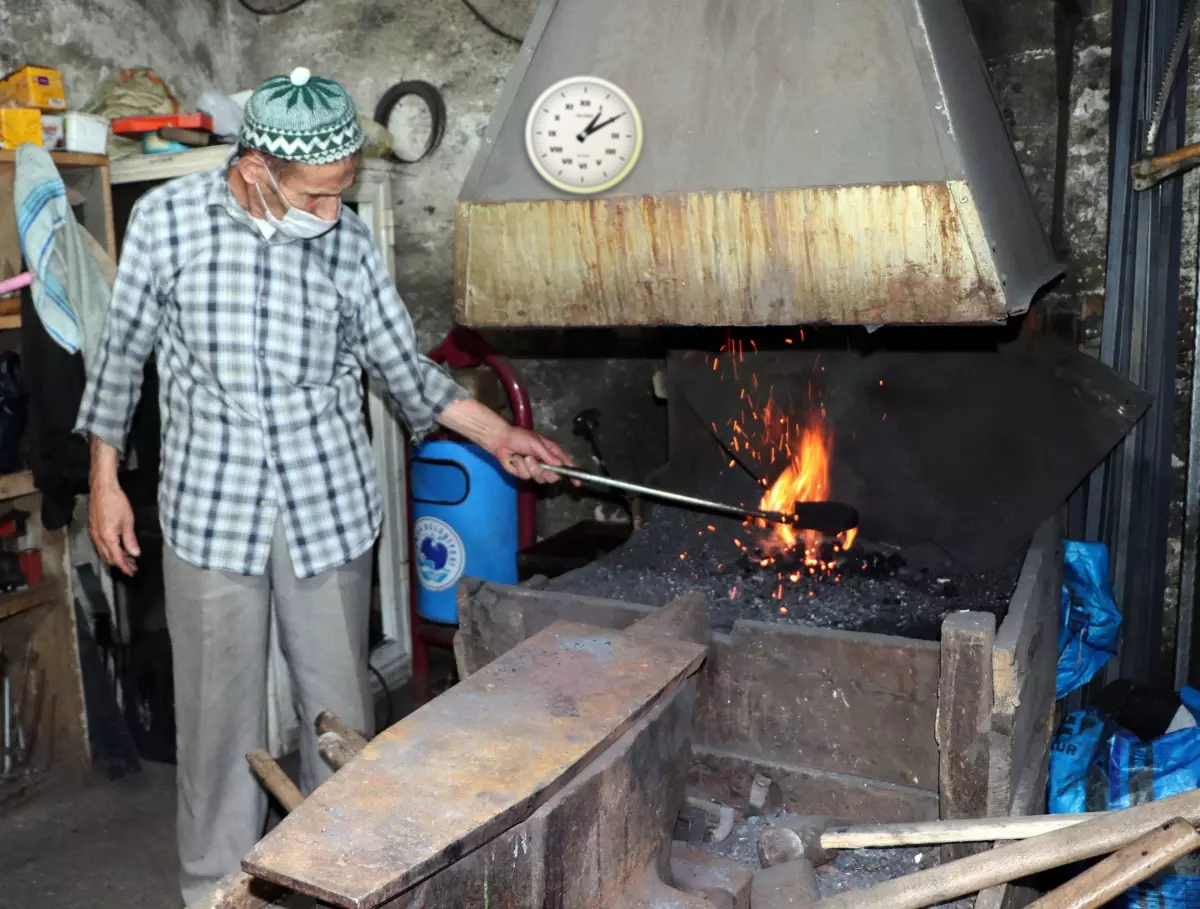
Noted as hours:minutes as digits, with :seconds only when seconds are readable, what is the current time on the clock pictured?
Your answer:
1:10
